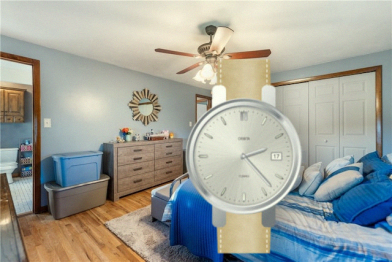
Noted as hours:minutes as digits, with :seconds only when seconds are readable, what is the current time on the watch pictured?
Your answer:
2:23
